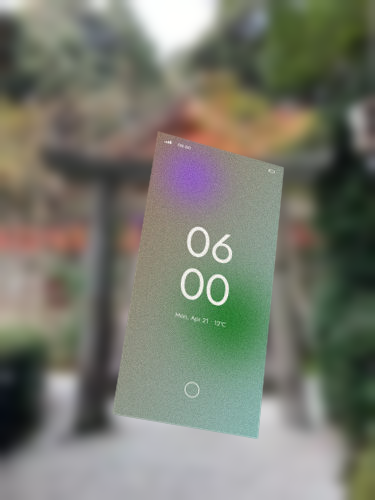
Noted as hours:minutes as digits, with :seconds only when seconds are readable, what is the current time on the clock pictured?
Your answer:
6:00
